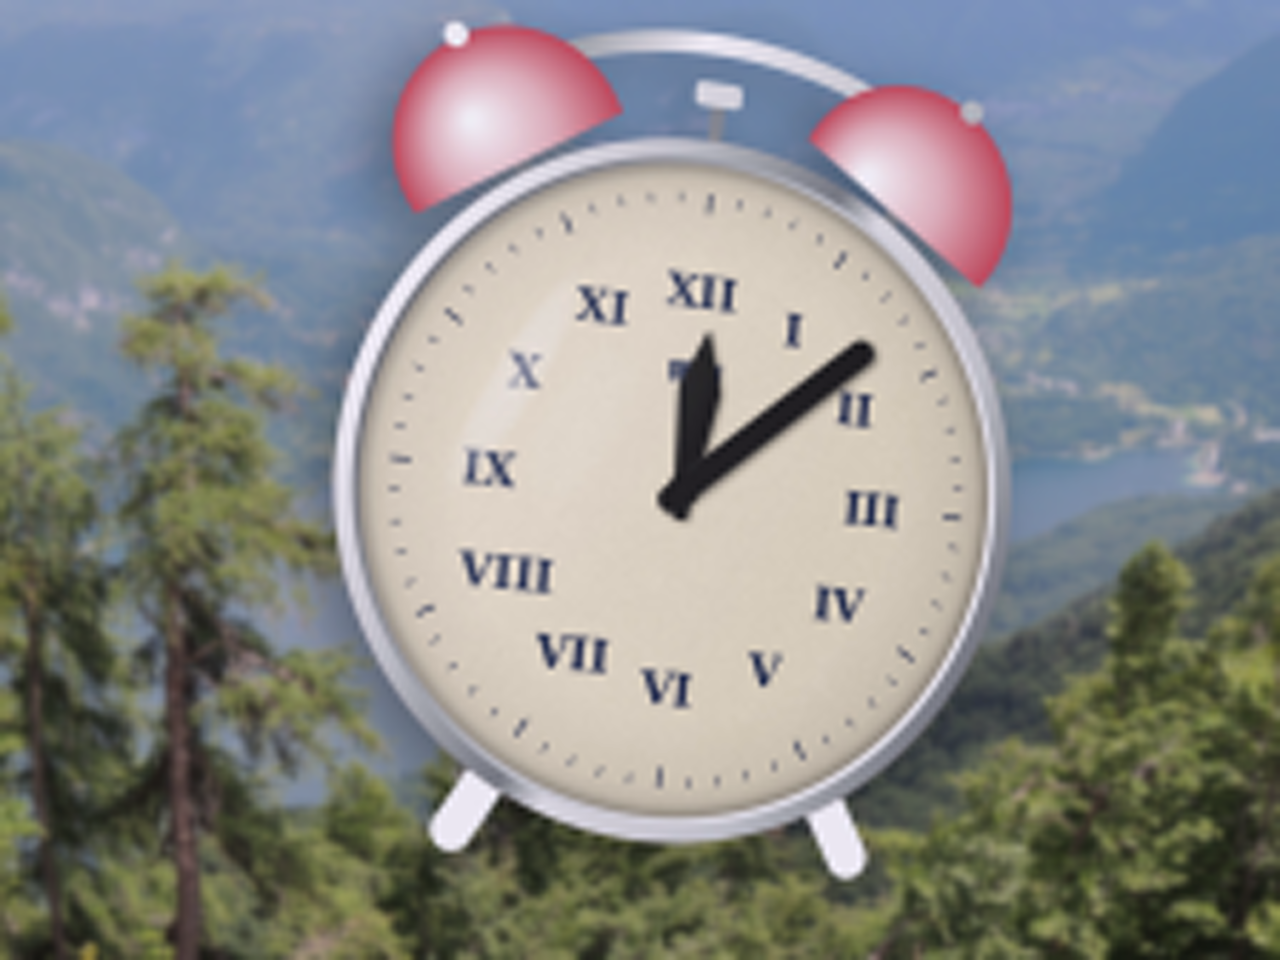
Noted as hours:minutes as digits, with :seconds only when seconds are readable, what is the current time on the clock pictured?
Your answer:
12:08
